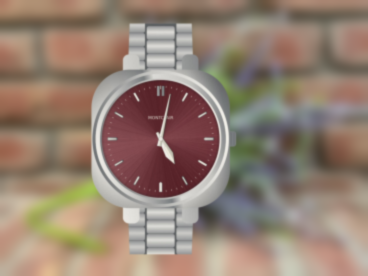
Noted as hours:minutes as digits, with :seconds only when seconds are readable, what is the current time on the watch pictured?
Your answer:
5:02
